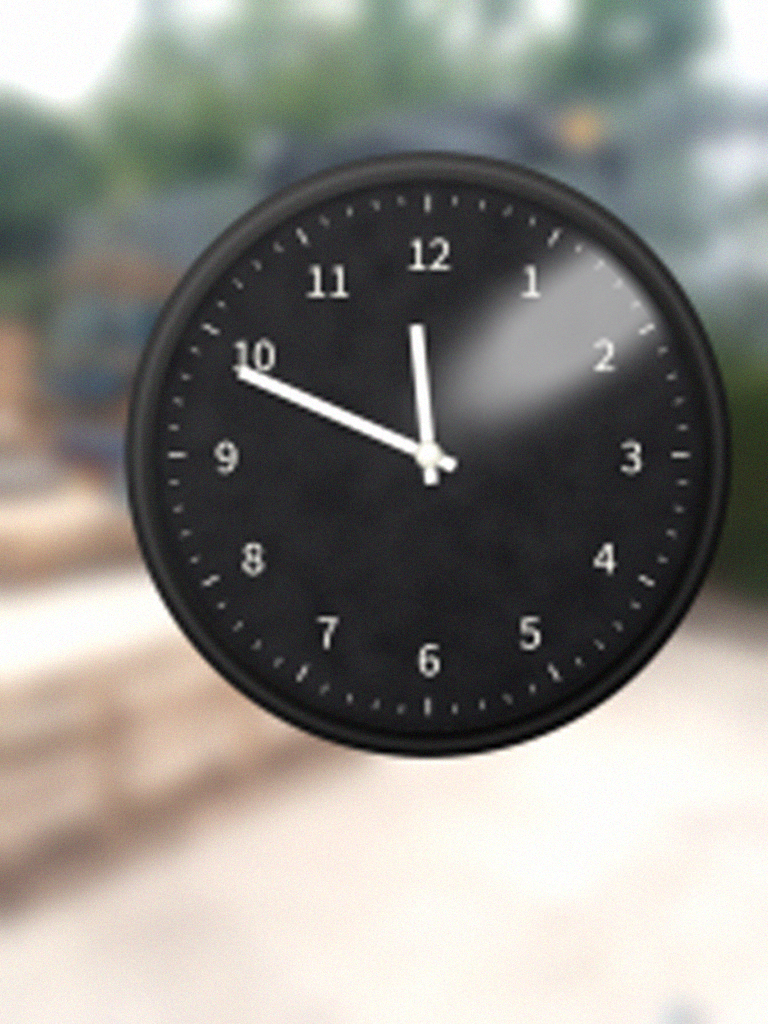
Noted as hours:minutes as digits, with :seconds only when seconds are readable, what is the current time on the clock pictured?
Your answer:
11:49
